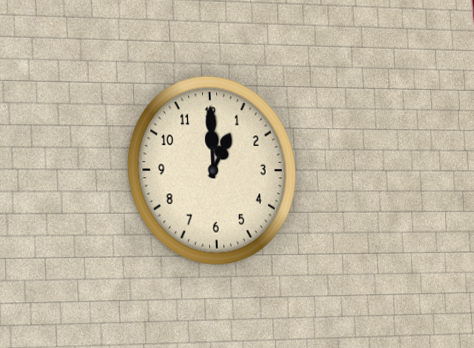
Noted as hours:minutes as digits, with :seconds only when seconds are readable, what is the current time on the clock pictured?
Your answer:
1:00
